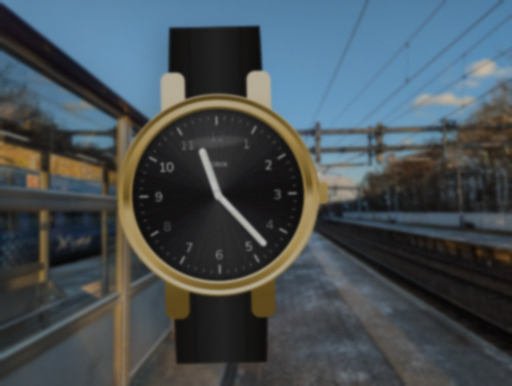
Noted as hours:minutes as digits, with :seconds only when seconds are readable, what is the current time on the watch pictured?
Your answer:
11:23
